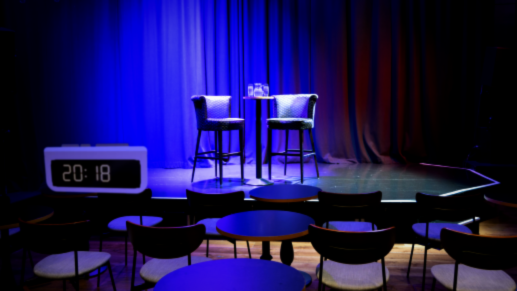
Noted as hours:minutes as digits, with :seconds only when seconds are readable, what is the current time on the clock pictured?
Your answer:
20:18
